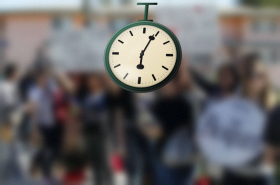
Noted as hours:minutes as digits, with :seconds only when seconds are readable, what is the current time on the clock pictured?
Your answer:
6:04
